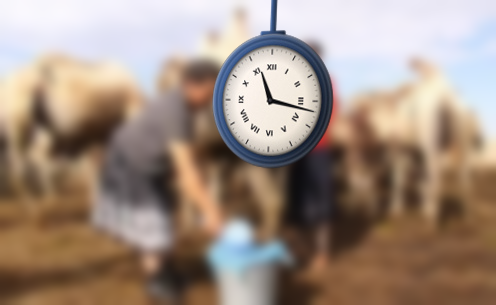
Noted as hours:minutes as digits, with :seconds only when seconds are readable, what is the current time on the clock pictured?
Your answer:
11:17
